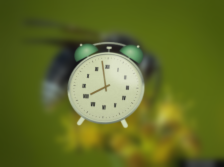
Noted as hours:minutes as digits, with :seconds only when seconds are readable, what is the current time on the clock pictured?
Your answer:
7:58
